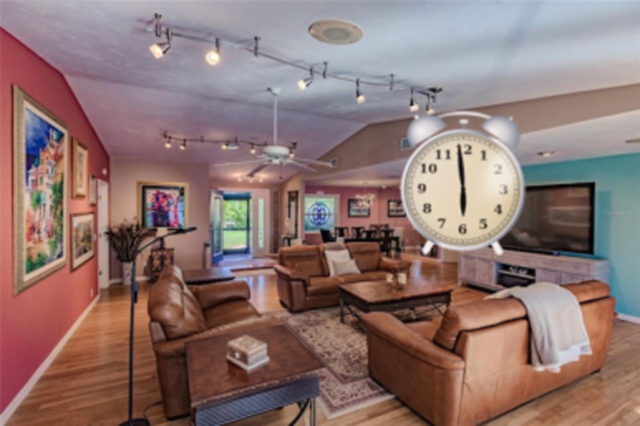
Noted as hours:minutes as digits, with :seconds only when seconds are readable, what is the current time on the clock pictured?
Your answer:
5:59
